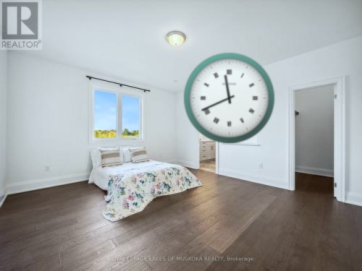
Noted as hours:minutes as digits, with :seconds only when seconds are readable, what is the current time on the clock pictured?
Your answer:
11:41
